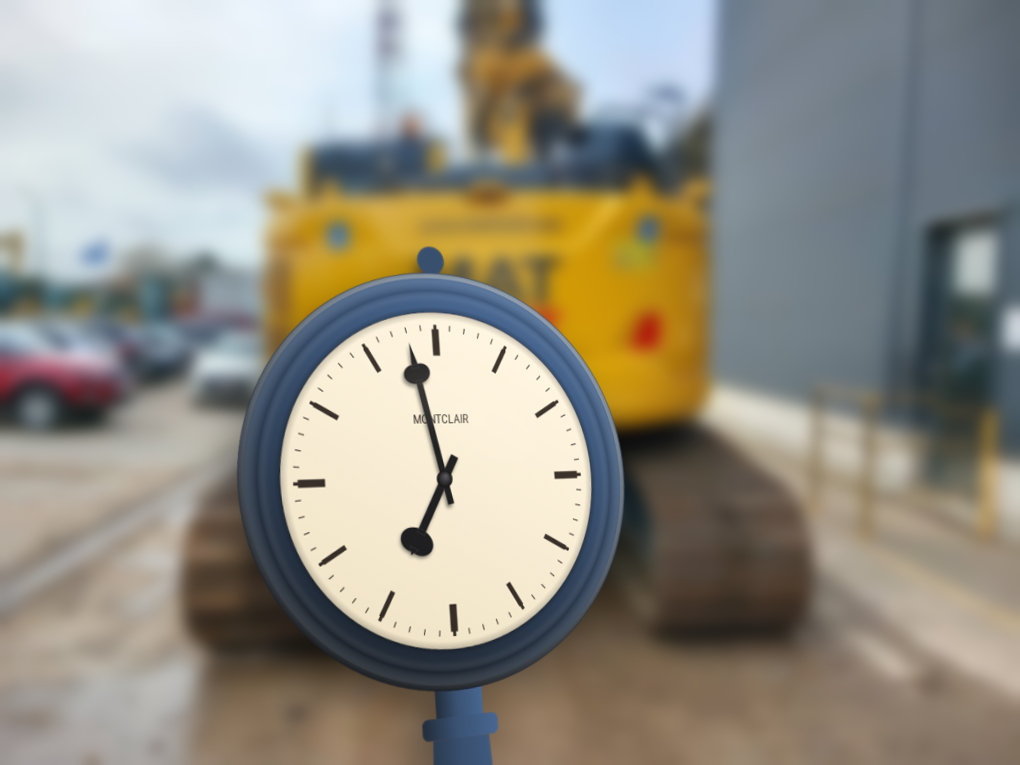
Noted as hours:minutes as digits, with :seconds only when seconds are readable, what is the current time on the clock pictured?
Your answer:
6:58
